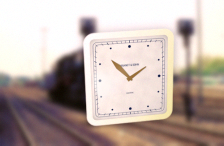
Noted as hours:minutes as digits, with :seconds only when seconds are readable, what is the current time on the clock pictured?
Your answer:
1:53
